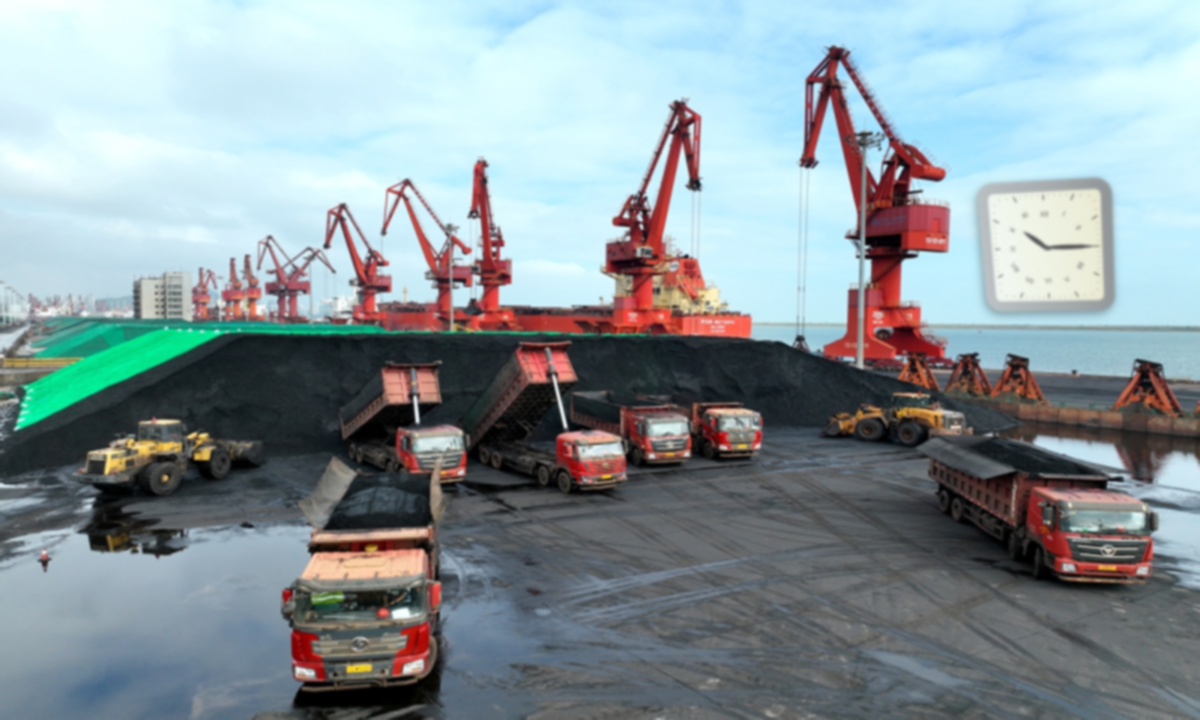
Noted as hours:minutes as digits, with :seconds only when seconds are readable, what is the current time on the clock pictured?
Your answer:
10:15
